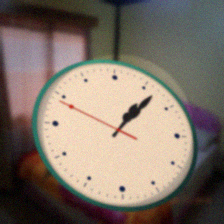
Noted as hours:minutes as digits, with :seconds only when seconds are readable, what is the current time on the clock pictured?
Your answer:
1:06:49
